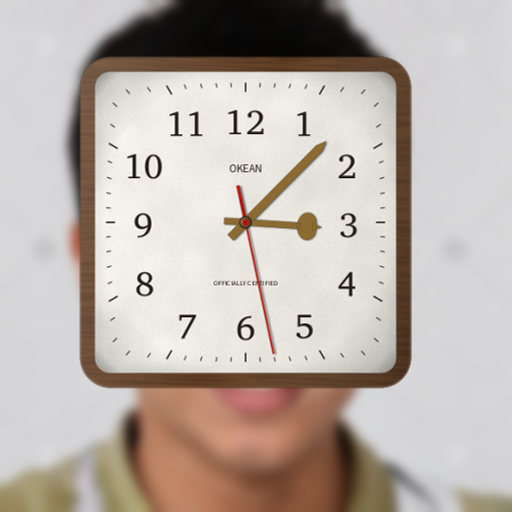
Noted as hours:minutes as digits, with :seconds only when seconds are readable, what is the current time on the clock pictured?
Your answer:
3:07:28
